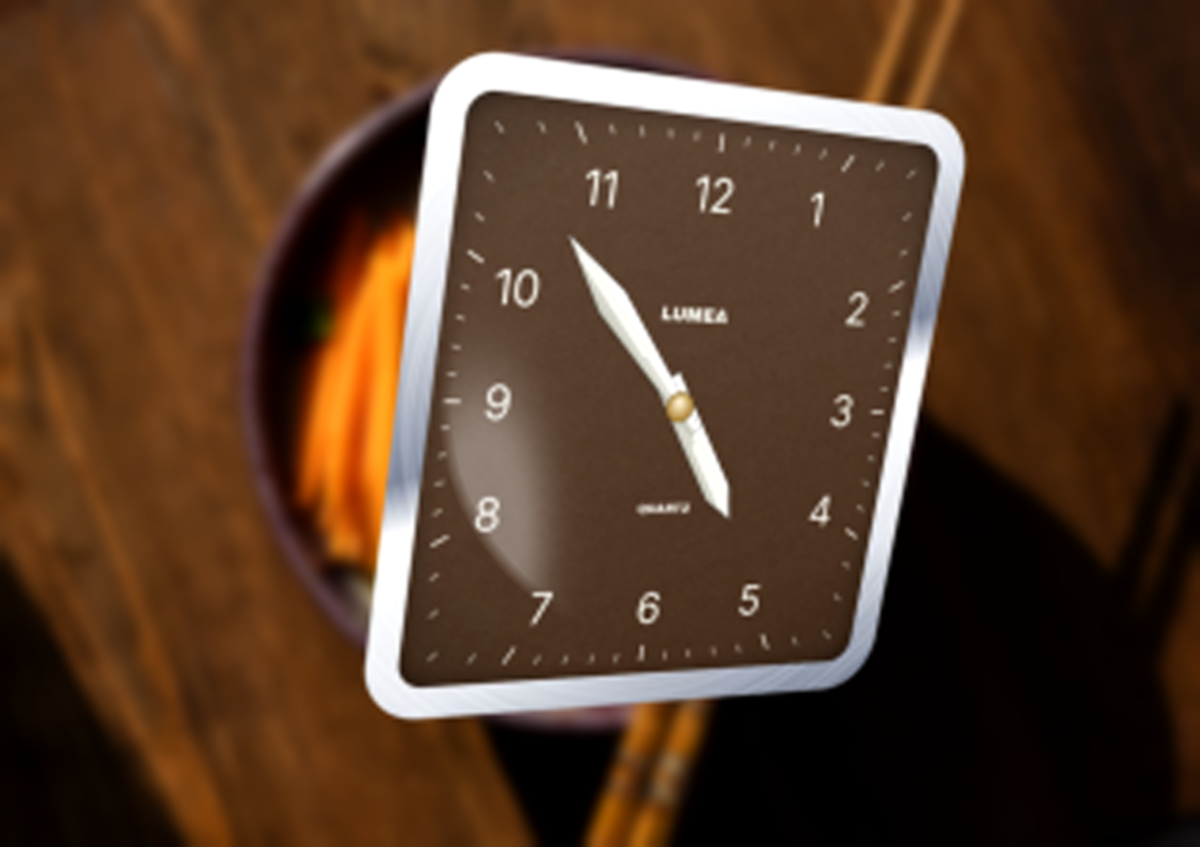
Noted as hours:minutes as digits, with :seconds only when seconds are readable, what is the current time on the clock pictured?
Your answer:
4:53
